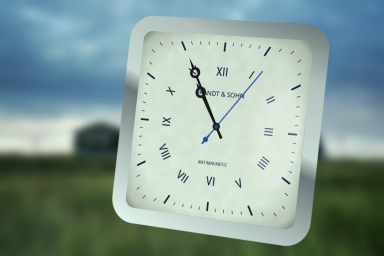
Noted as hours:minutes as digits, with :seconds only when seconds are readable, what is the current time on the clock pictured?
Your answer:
10:55:06
